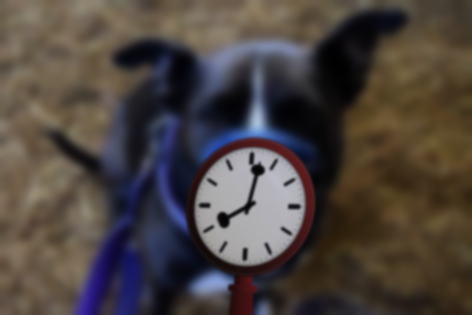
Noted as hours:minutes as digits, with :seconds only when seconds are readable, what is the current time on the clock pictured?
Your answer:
8:02
